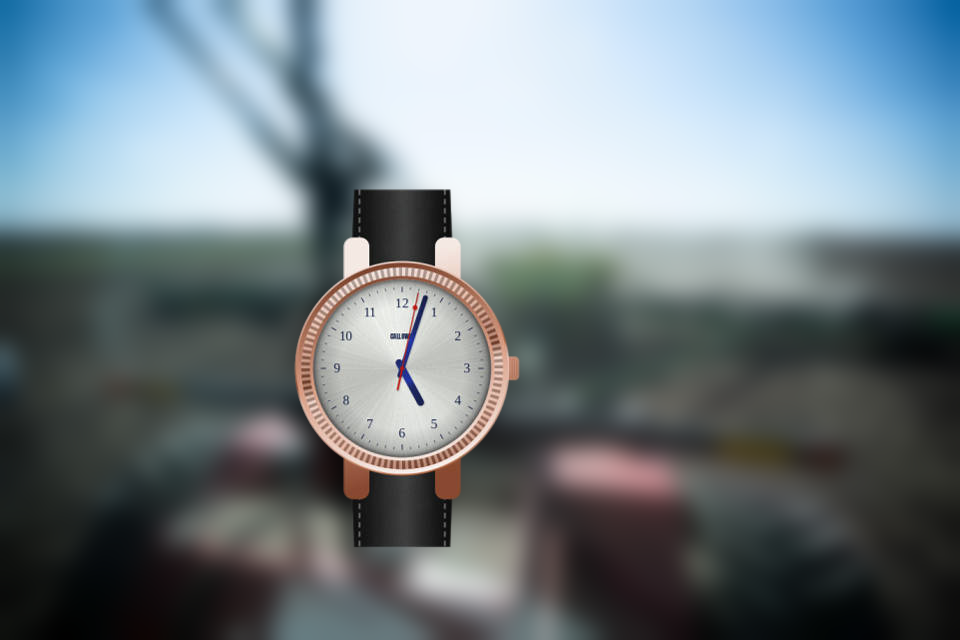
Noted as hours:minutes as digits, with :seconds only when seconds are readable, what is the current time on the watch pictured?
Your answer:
5:03:02
